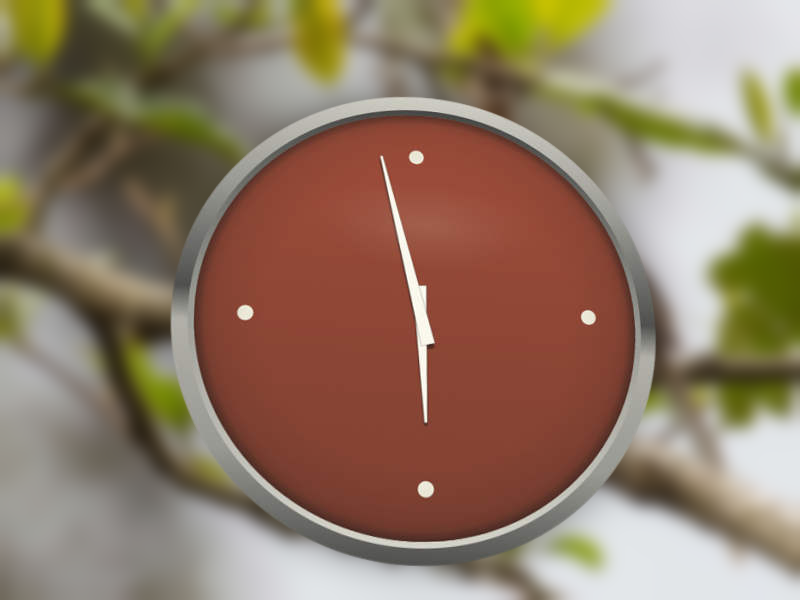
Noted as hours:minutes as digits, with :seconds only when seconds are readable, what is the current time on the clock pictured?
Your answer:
5:58
